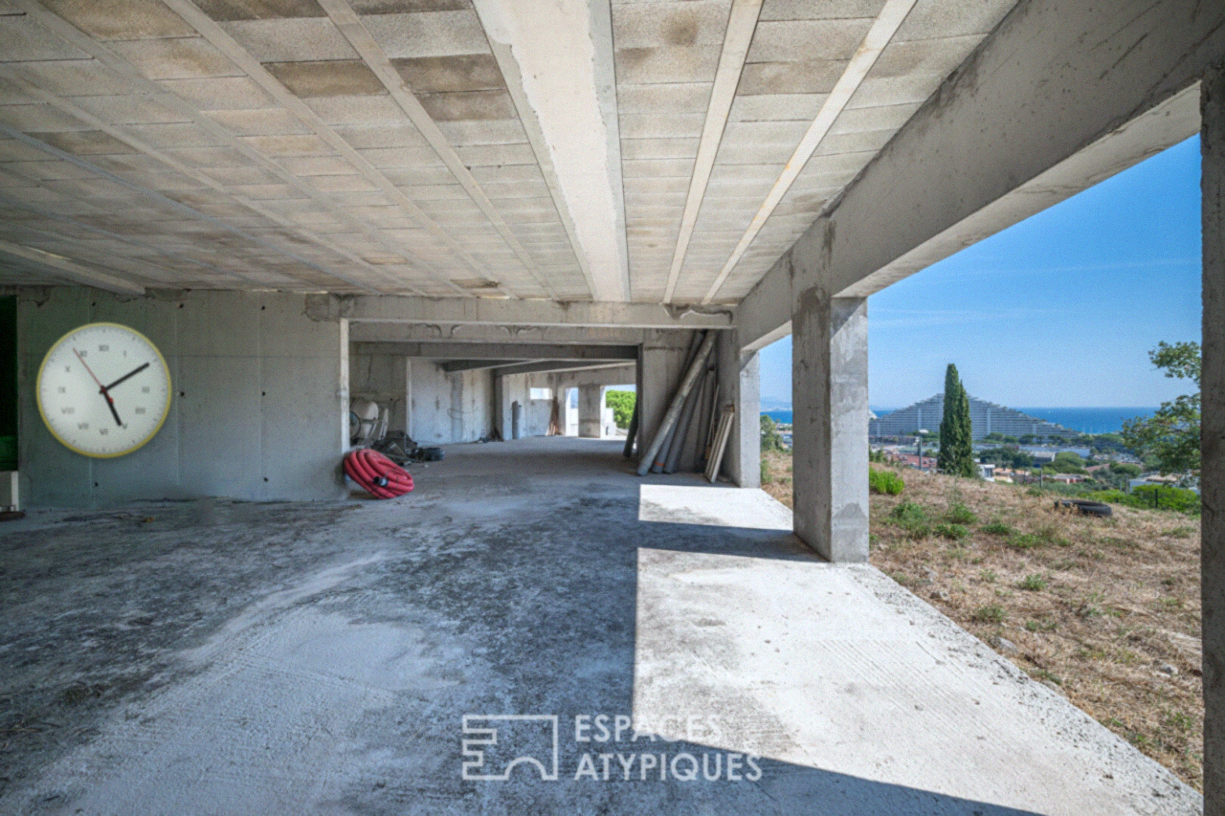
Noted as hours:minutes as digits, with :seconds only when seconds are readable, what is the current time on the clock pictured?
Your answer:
5:09:54
